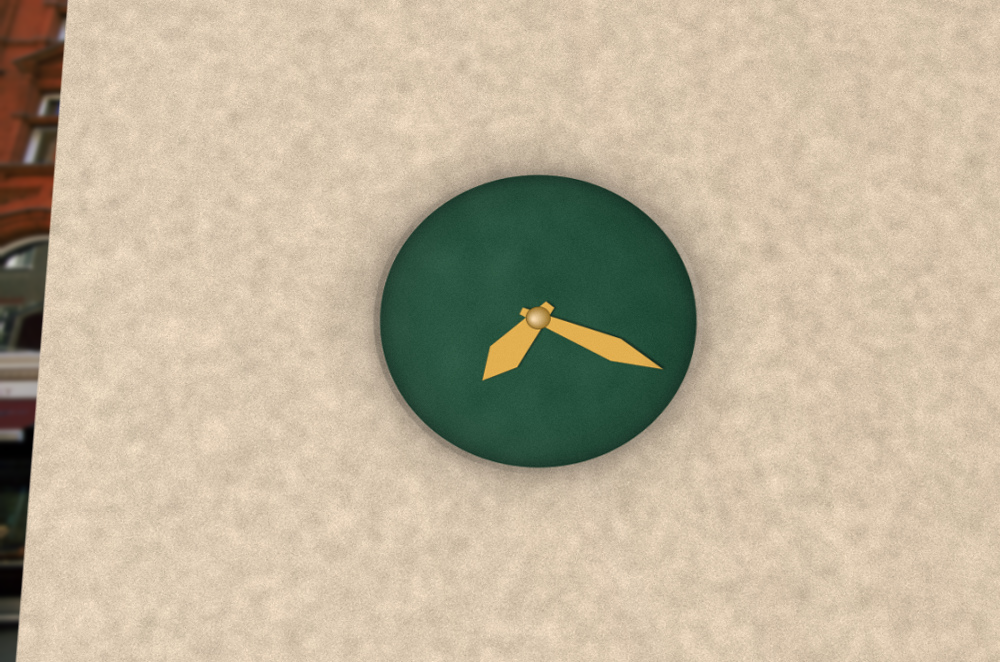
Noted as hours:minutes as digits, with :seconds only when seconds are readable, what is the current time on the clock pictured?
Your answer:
7:19
